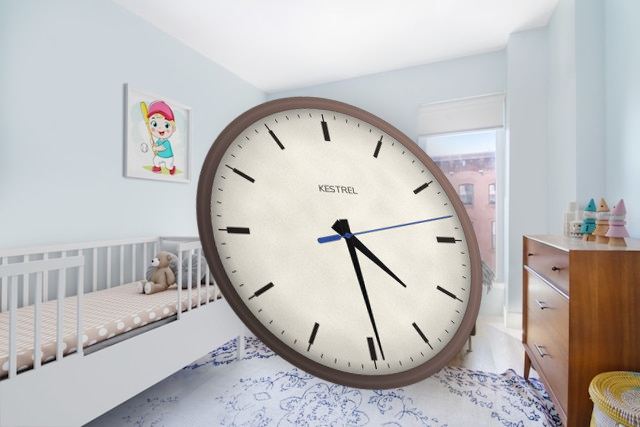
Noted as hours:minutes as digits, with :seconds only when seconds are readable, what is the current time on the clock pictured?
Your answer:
4:29:13
